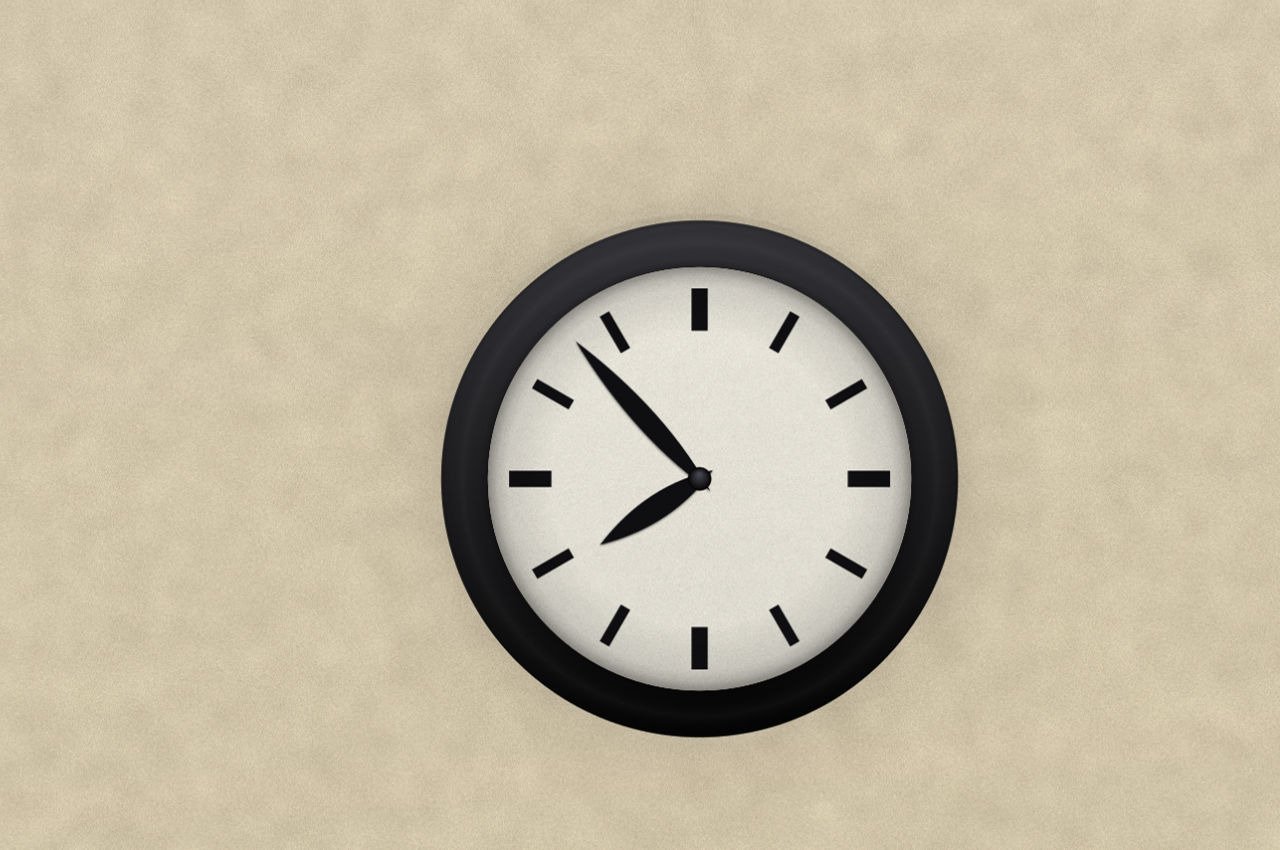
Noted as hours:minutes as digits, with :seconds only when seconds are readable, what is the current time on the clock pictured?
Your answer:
7:53
